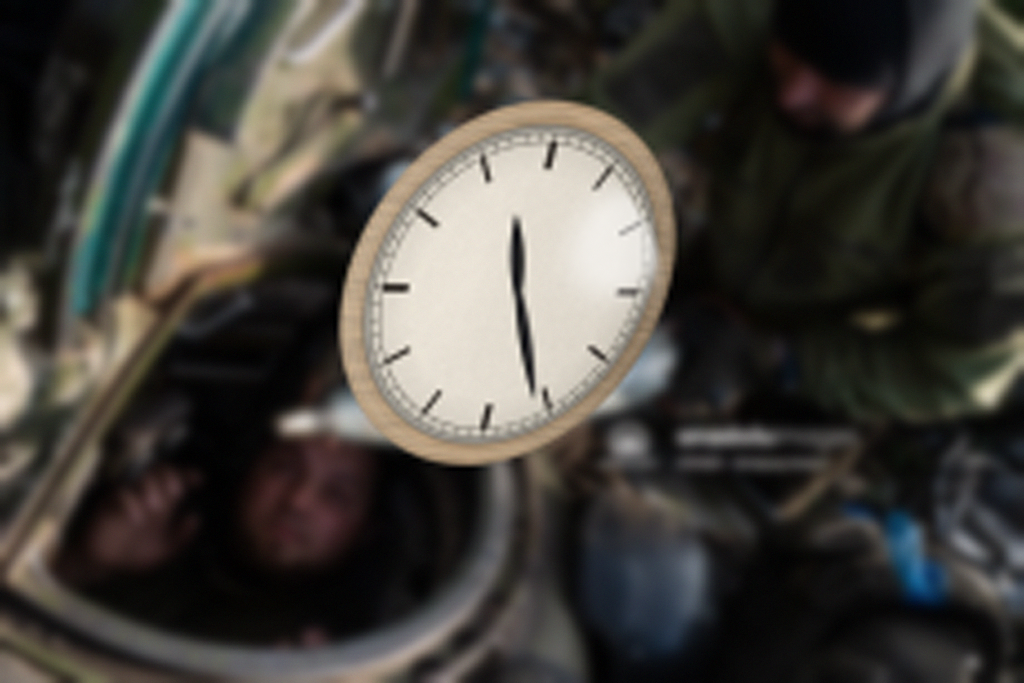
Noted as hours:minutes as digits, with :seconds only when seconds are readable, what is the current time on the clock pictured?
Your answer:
11:26
